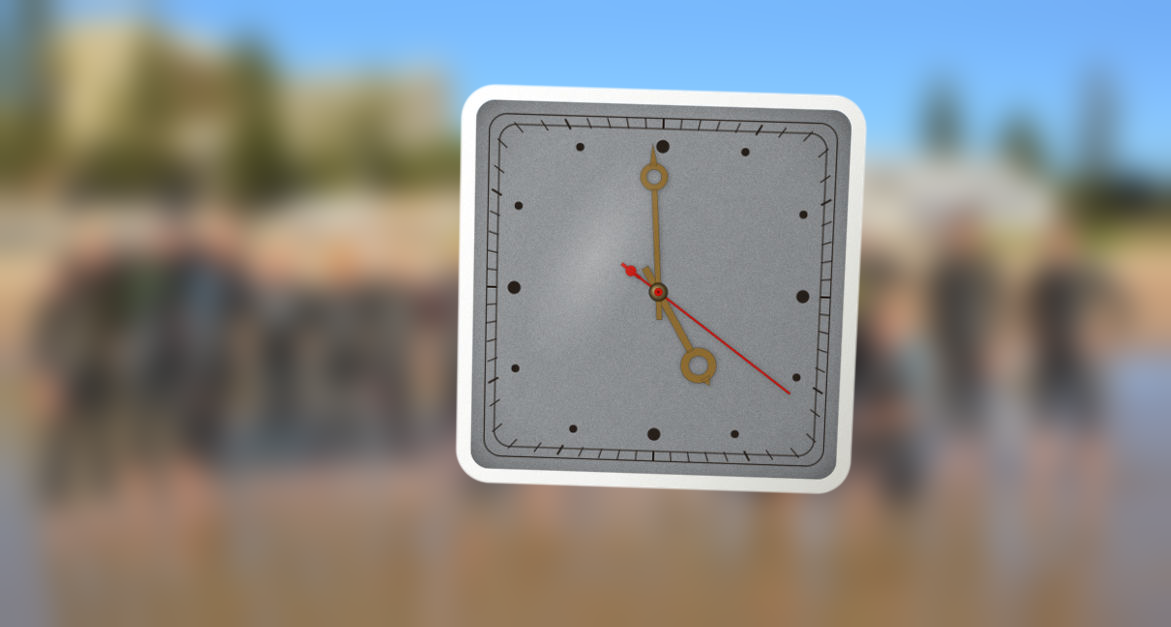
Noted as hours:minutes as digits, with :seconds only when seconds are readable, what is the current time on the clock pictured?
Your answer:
4:59:21
